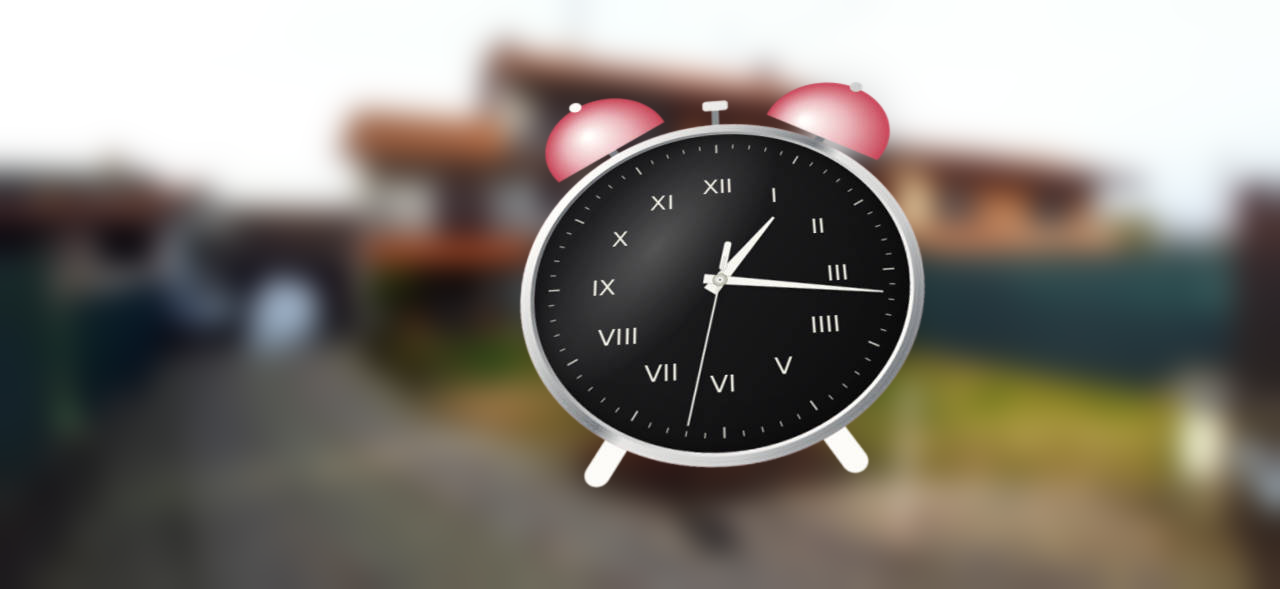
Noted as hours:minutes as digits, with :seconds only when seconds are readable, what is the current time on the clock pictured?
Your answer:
1:16:32
